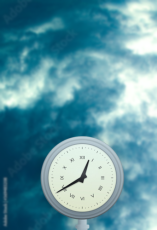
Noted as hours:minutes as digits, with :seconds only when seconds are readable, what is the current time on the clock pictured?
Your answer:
12:40
